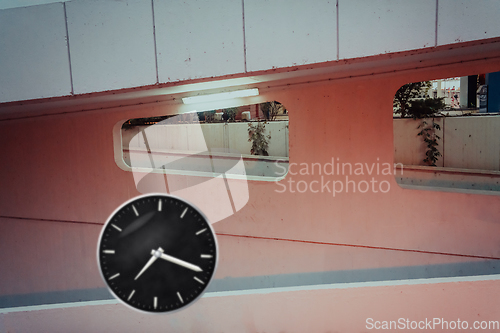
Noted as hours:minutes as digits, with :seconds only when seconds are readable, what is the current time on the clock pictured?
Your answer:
7:18
